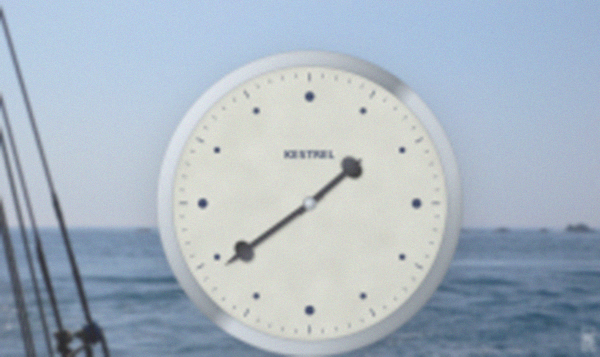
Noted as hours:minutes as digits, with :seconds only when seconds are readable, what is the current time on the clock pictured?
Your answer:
1:39
